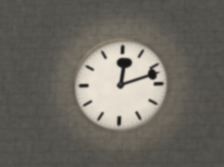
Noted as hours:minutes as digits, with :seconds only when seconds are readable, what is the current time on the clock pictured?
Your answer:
12:12
